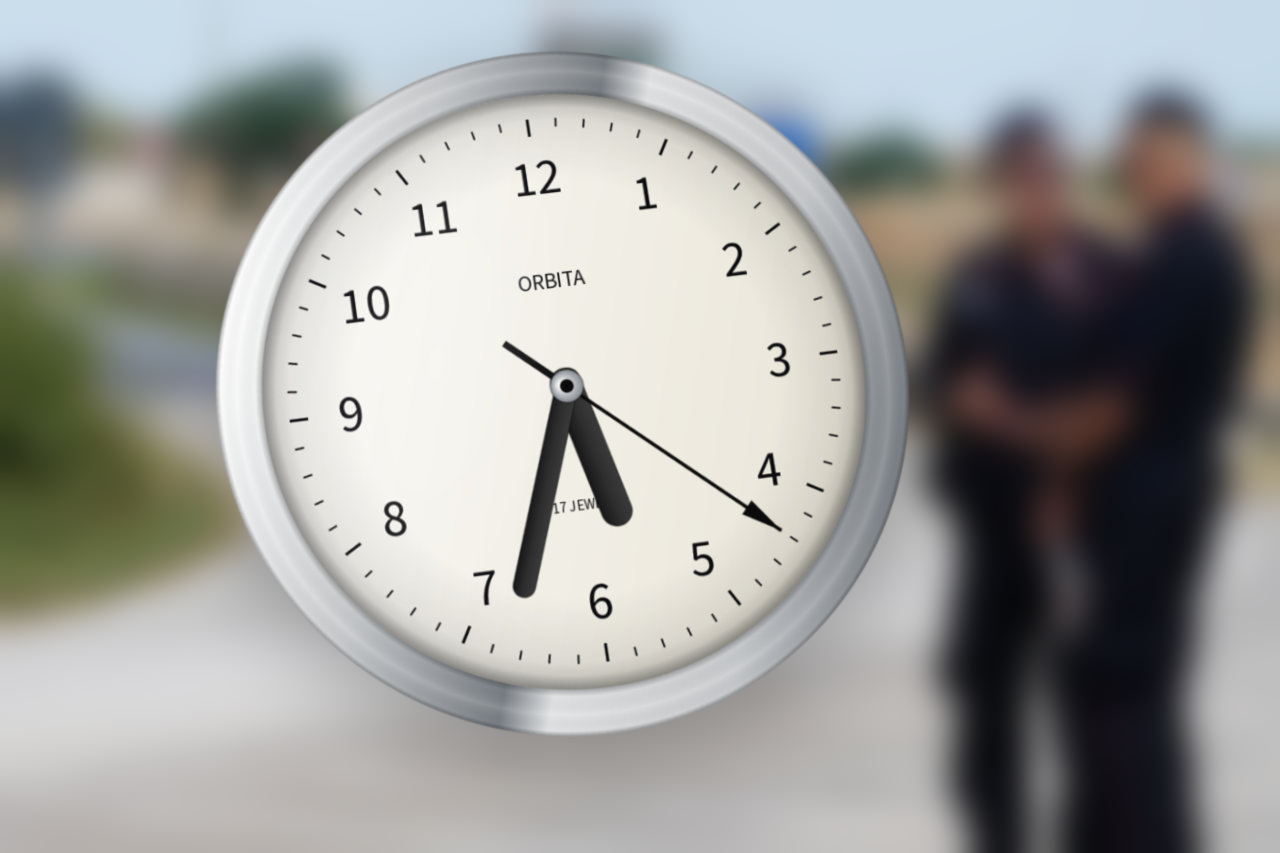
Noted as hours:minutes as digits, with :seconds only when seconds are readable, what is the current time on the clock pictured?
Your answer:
5:33:22
